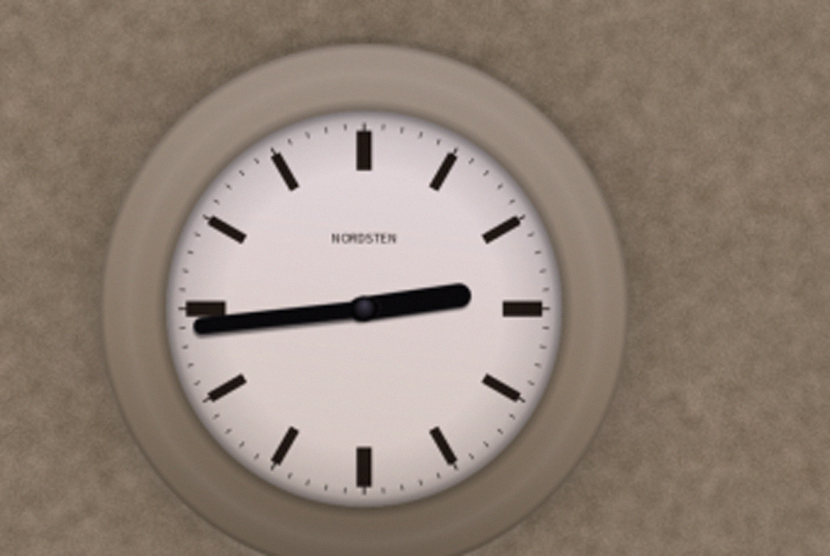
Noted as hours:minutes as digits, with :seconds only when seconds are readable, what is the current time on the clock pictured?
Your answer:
2:44
